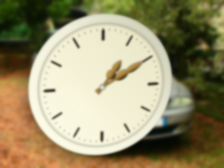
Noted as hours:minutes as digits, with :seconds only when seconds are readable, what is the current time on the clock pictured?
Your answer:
1:10
